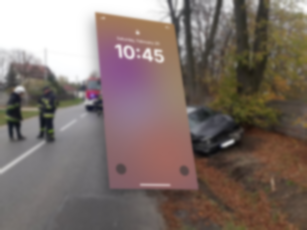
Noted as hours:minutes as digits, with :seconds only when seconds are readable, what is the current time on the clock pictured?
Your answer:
10:45
